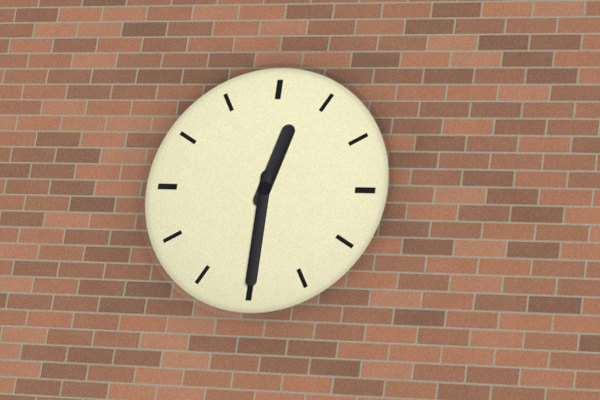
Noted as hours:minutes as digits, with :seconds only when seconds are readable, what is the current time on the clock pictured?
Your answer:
12:30
